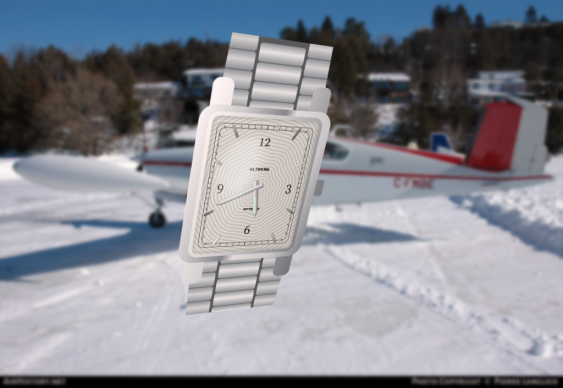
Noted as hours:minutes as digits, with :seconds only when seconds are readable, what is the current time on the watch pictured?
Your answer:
5:41
